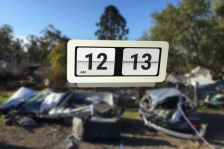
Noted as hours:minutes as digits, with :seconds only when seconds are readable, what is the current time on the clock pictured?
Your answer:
12:13
